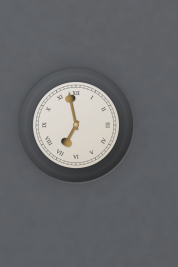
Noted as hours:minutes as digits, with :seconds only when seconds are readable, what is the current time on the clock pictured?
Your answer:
6:58
